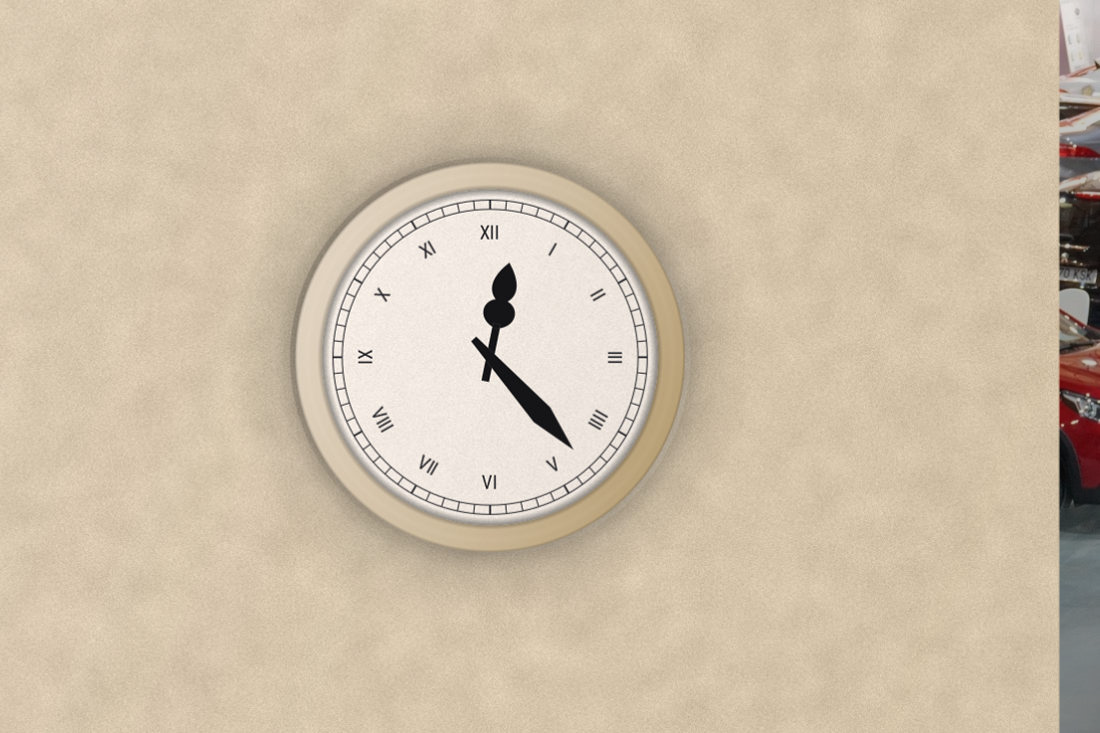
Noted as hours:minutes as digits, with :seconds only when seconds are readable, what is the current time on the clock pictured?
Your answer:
12:23
